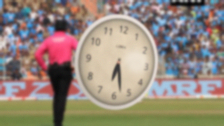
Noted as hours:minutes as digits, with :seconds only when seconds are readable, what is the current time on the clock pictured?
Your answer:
6:28
